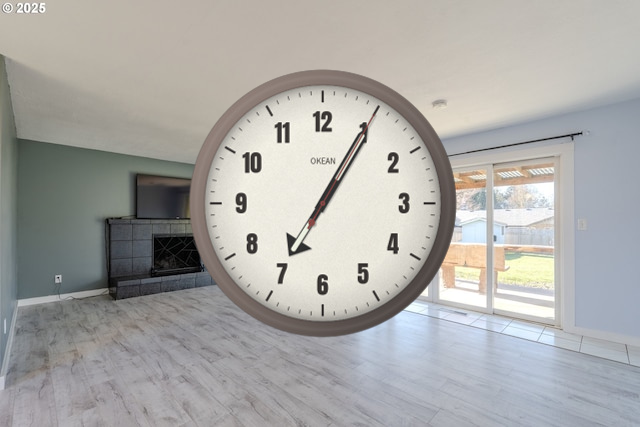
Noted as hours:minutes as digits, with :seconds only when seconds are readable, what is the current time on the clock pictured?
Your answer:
7:05:05
